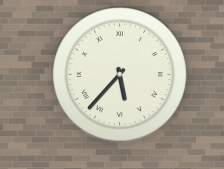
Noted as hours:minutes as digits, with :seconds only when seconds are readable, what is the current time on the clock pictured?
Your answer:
5:37
